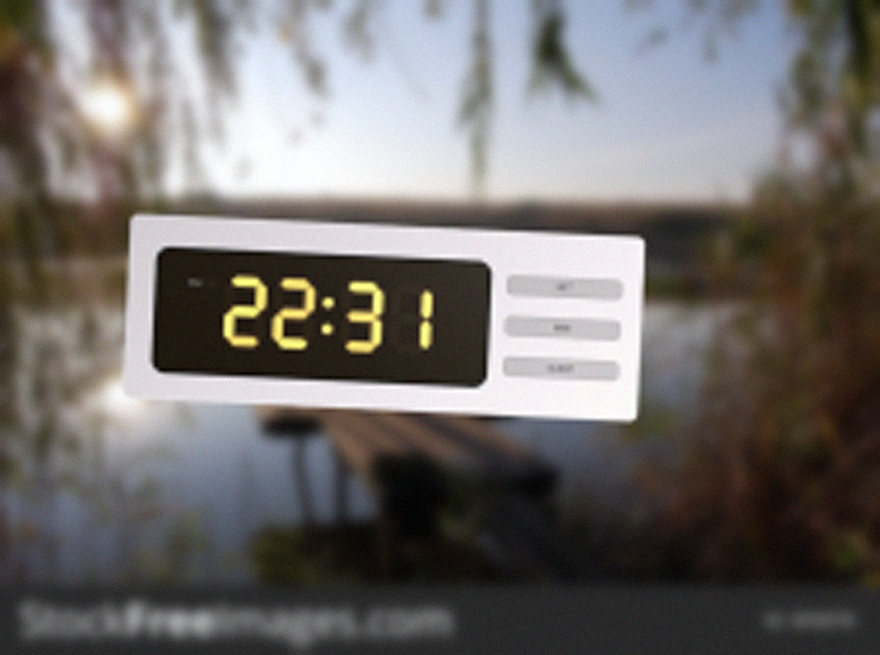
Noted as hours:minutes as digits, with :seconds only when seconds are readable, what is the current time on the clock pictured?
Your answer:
22:31
